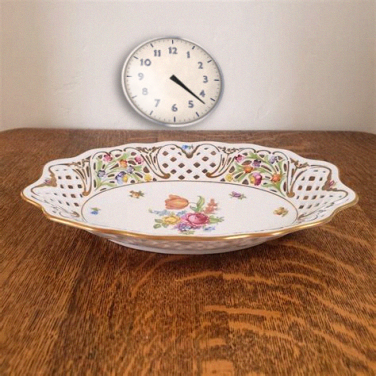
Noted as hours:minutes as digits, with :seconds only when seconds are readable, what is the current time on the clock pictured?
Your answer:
4:22
